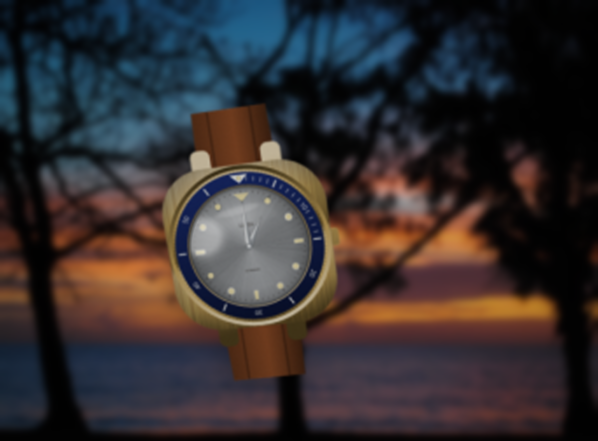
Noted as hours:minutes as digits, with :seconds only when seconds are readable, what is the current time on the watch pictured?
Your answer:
1:00
